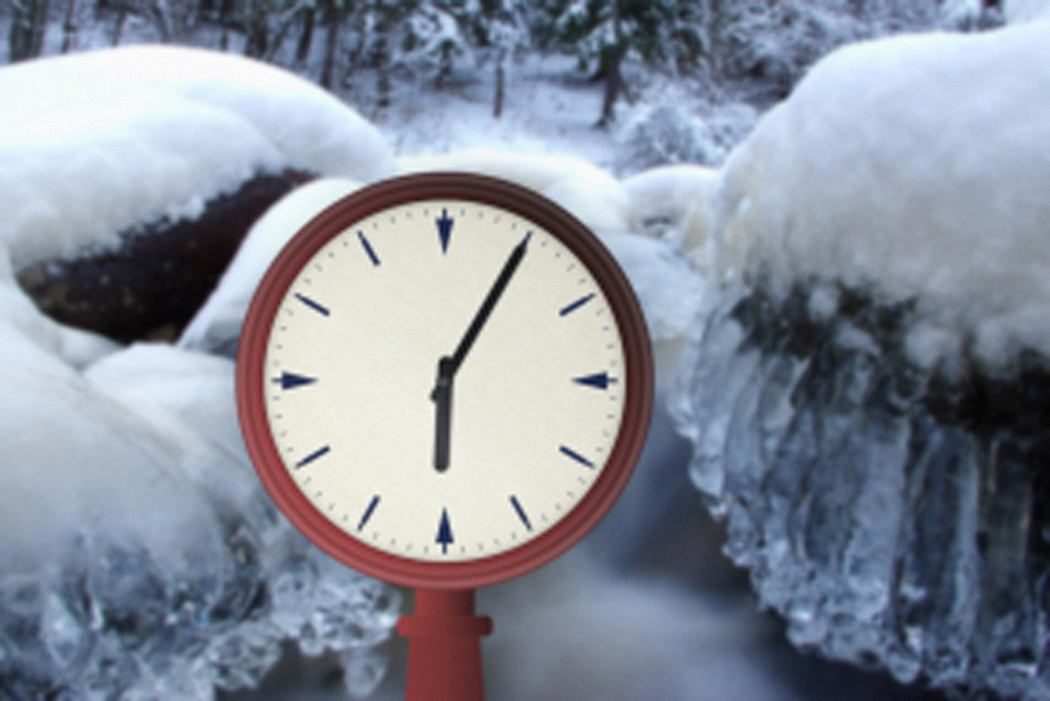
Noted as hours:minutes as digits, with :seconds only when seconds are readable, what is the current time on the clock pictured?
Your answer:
6:05
